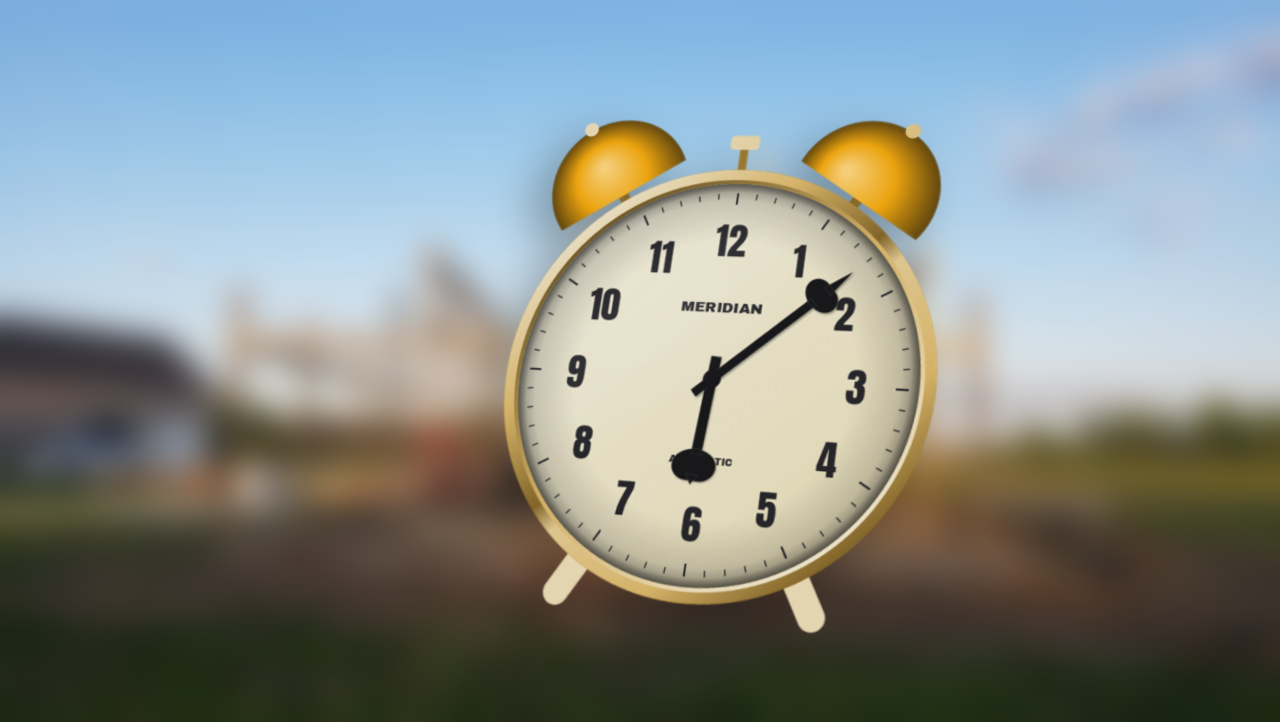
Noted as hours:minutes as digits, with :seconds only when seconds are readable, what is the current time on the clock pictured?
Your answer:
6:08
